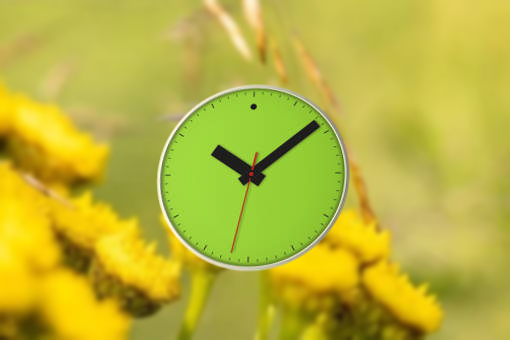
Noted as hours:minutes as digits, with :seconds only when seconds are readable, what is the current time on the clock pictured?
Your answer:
10:08:32
